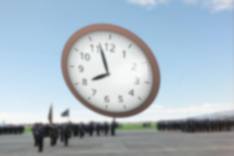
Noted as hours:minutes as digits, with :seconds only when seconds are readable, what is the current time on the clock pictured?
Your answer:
7:57
